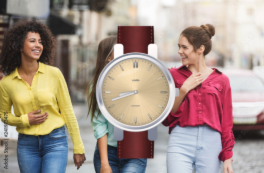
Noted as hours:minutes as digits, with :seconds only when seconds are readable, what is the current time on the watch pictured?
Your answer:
8:42
